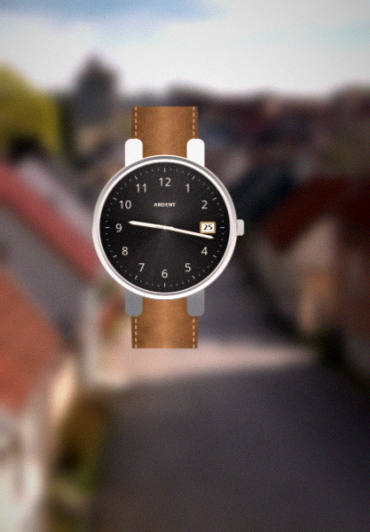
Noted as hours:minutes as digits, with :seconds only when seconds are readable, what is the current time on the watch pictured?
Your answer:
9:17
